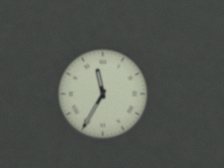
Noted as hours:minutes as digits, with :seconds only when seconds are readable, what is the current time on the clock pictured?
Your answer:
11:35
